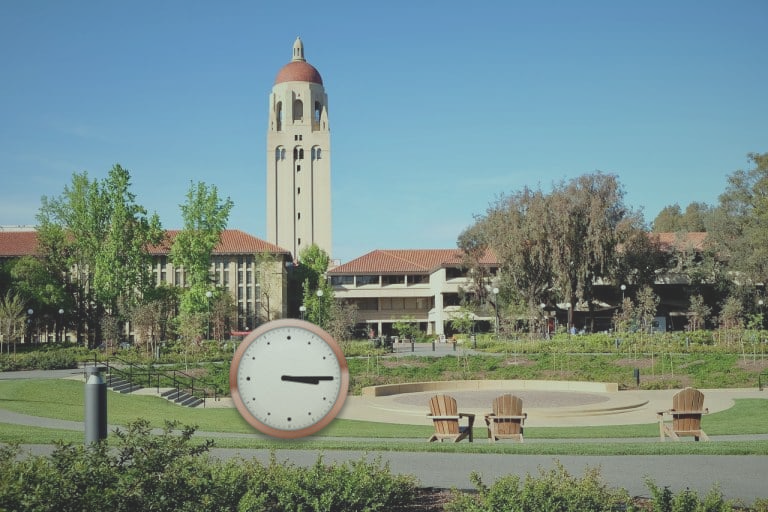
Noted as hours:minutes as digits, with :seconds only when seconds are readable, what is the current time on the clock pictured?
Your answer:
3:15
